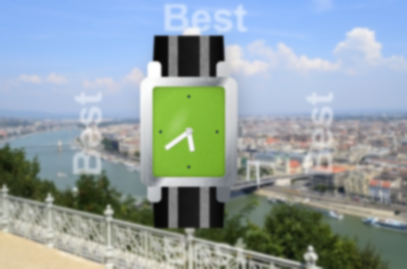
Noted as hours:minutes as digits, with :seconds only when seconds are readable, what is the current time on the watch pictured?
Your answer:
5:39
